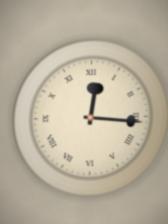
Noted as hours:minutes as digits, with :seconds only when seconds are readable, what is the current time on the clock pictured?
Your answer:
12:16
